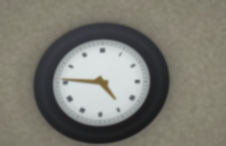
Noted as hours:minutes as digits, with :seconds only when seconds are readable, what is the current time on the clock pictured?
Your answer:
4:46
